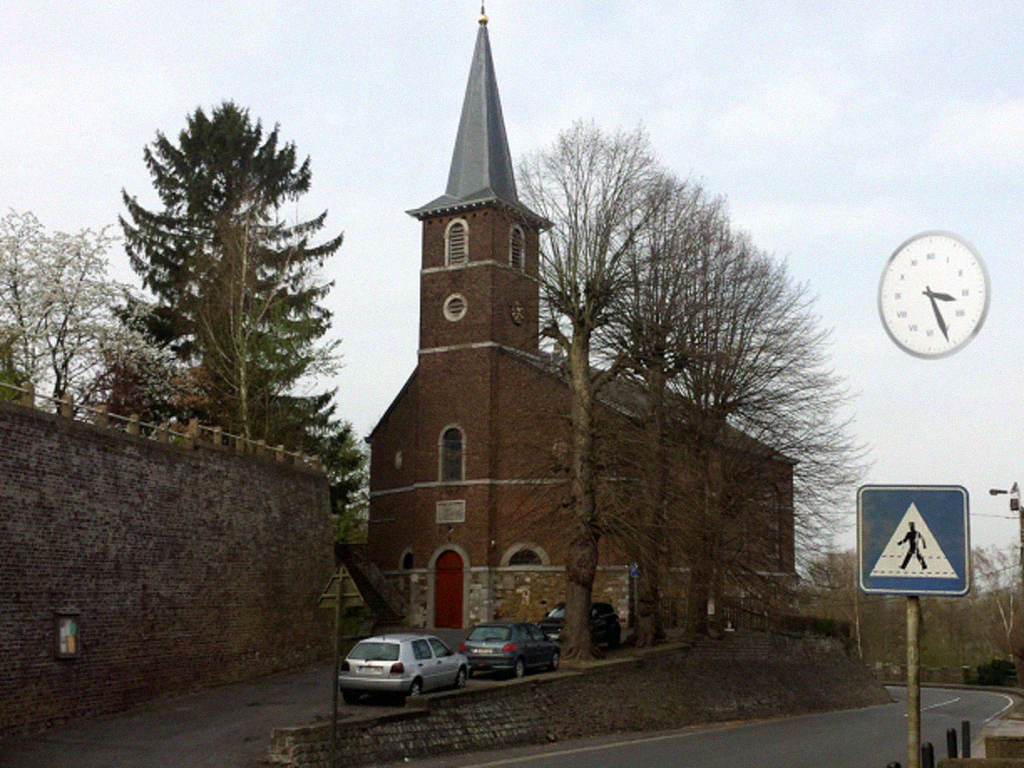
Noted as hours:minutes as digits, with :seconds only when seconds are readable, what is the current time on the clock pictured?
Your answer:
3:26
